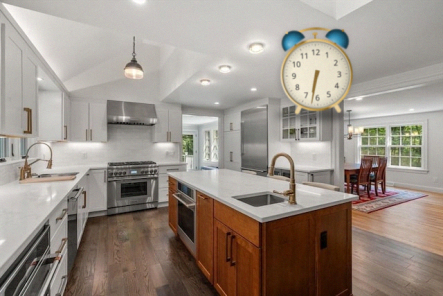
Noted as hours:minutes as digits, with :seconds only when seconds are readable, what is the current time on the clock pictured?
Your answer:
6:32
